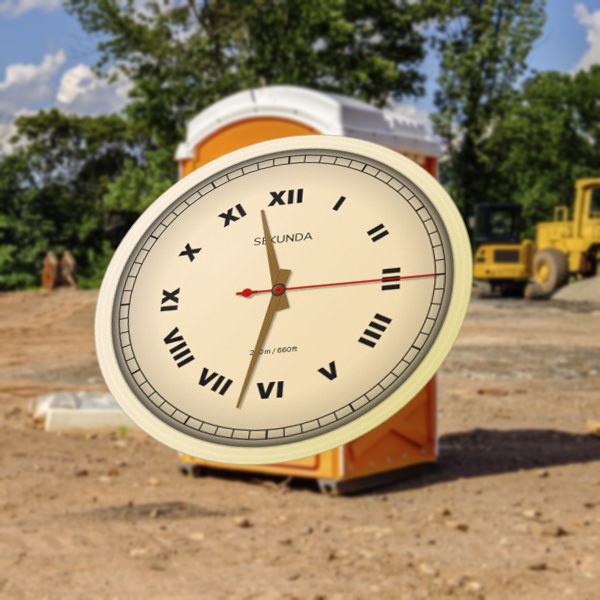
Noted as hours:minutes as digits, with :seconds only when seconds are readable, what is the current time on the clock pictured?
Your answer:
11:32:15
